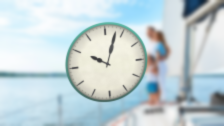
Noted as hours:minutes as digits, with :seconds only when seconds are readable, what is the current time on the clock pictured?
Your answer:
10:03
